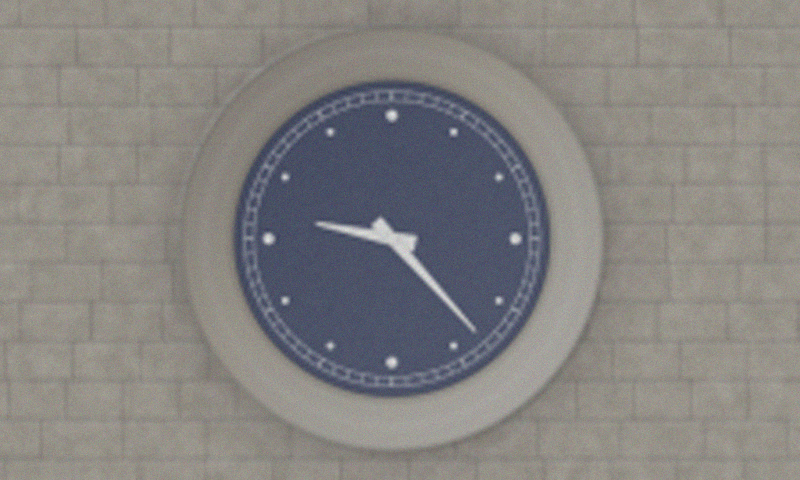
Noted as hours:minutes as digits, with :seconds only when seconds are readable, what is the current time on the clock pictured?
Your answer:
9:23
